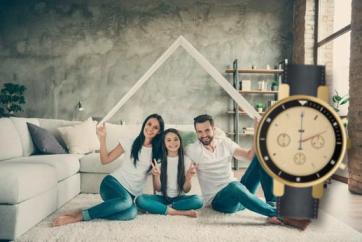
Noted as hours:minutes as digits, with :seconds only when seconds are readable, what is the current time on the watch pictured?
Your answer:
2:11
